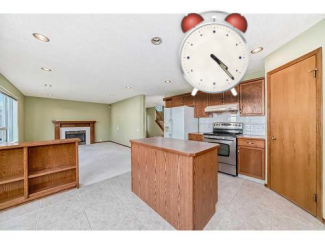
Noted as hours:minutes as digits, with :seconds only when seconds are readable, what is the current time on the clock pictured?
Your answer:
4:23
